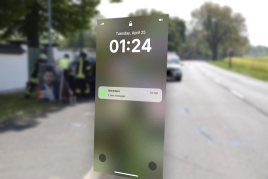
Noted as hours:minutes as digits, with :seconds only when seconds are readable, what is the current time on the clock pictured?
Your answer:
1:24
